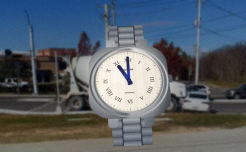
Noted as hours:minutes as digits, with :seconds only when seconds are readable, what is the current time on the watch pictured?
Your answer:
11:00
